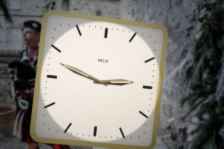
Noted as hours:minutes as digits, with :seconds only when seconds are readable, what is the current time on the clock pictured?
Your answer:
2:48
